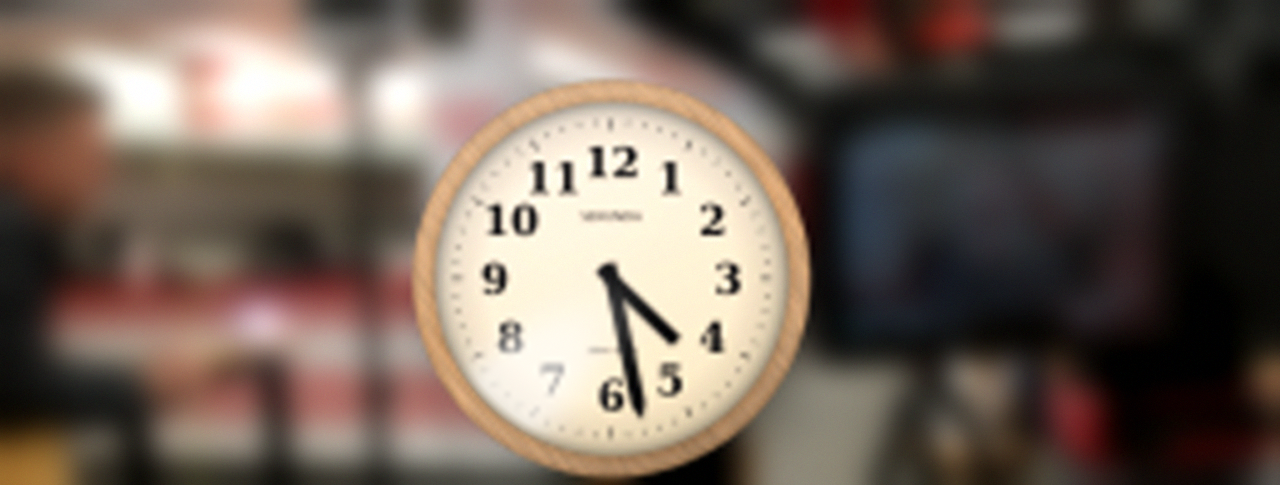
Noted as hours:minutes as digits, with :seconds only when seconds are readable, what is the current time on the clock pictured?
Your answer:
4:28
